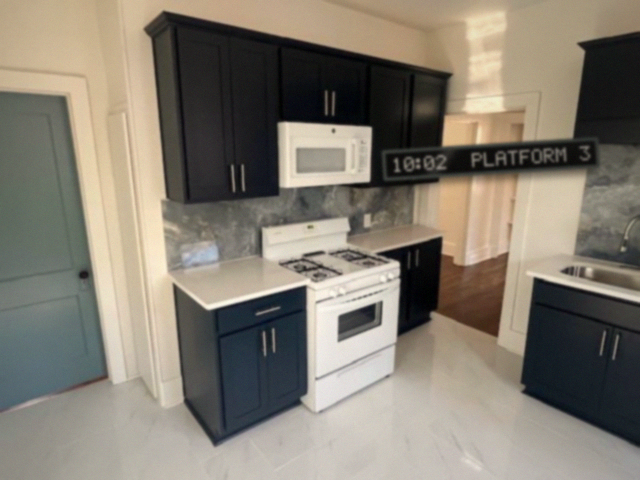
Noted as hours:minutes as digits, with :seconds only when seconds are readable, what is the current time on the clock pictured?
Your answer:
10:02
